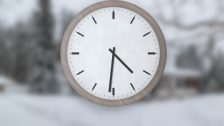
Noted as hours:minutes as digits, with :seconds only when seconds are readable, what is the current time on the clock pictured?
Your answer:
4:31
